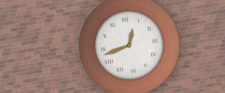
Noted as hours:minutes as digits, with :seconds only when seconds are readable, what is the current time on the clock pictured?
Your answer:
12:43
